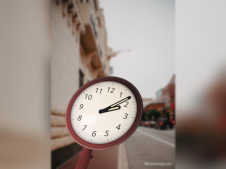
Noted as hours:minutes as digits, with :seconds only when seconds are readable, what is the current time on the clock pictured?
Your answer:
2:08
